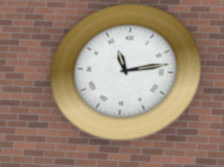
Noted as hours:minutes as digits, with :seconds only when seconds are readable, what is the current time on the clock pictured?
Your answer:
11:13
